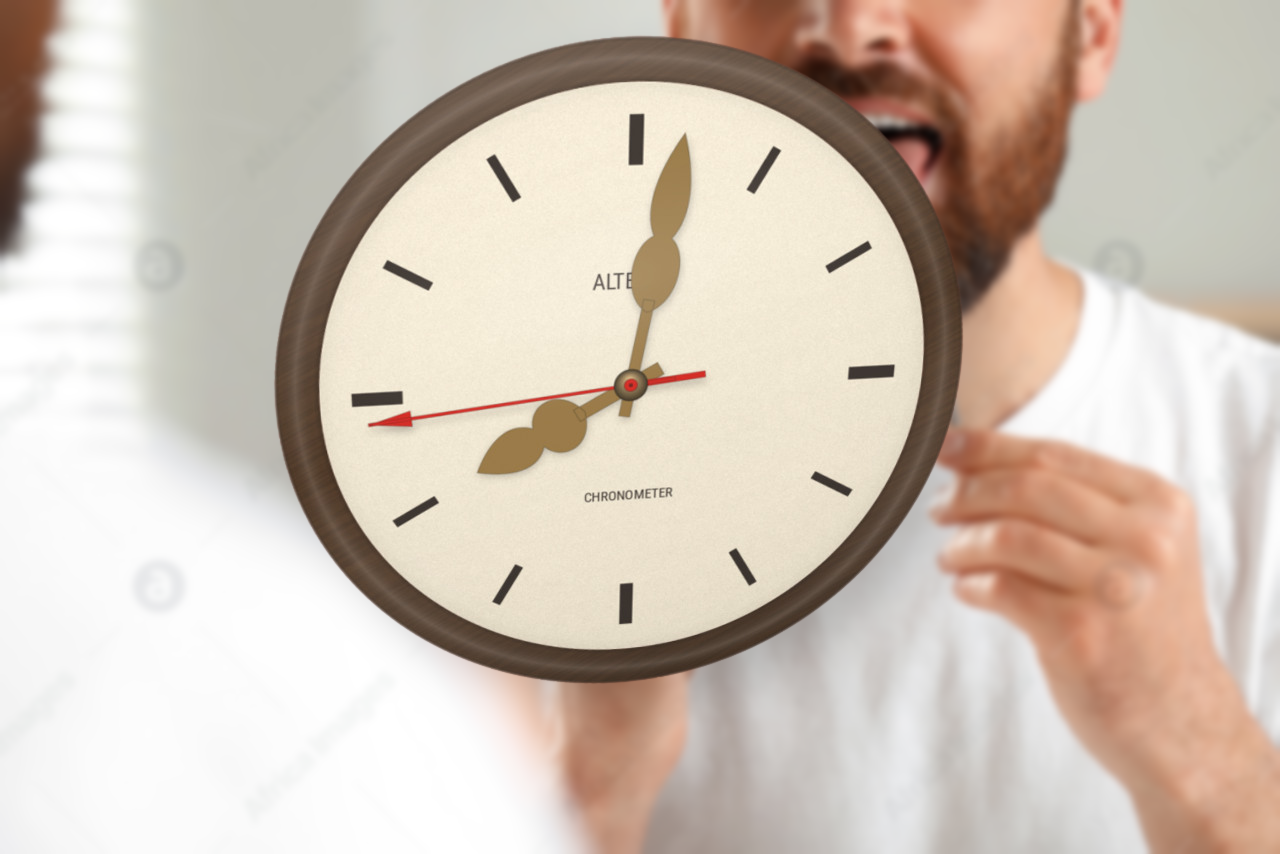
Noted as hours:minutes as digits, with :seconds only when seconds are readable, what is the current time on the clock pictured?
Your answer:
8:01:44
